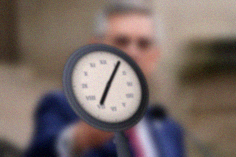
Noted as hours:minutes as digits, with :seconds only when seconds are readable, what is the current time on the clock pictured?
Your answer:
7:06
